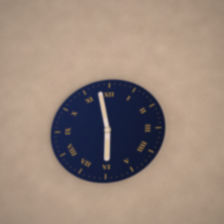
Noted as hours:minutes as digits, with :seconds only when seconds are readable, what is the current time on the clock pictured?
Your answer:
5:58
